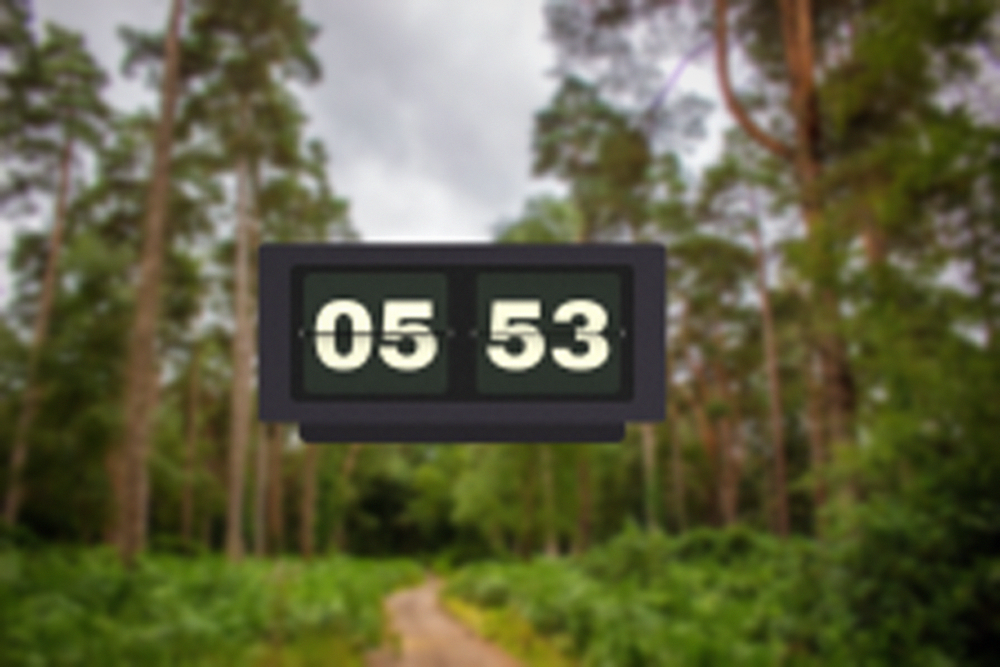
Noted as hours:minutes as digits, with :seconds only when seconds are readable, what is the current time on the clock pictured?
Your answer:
5:53
